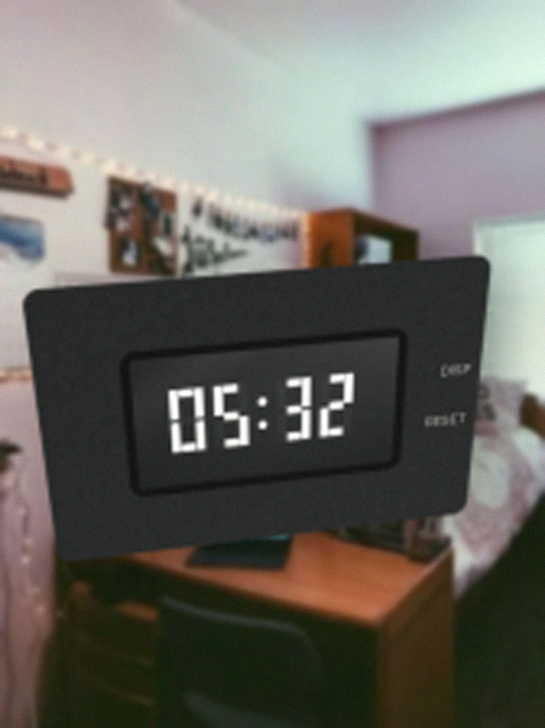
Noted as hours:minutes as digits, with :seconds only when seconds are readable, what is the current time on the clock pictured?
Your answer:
5:32
